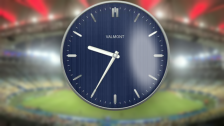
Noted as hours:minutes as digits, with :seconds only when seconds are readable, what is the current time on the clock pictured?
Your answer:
9:35
